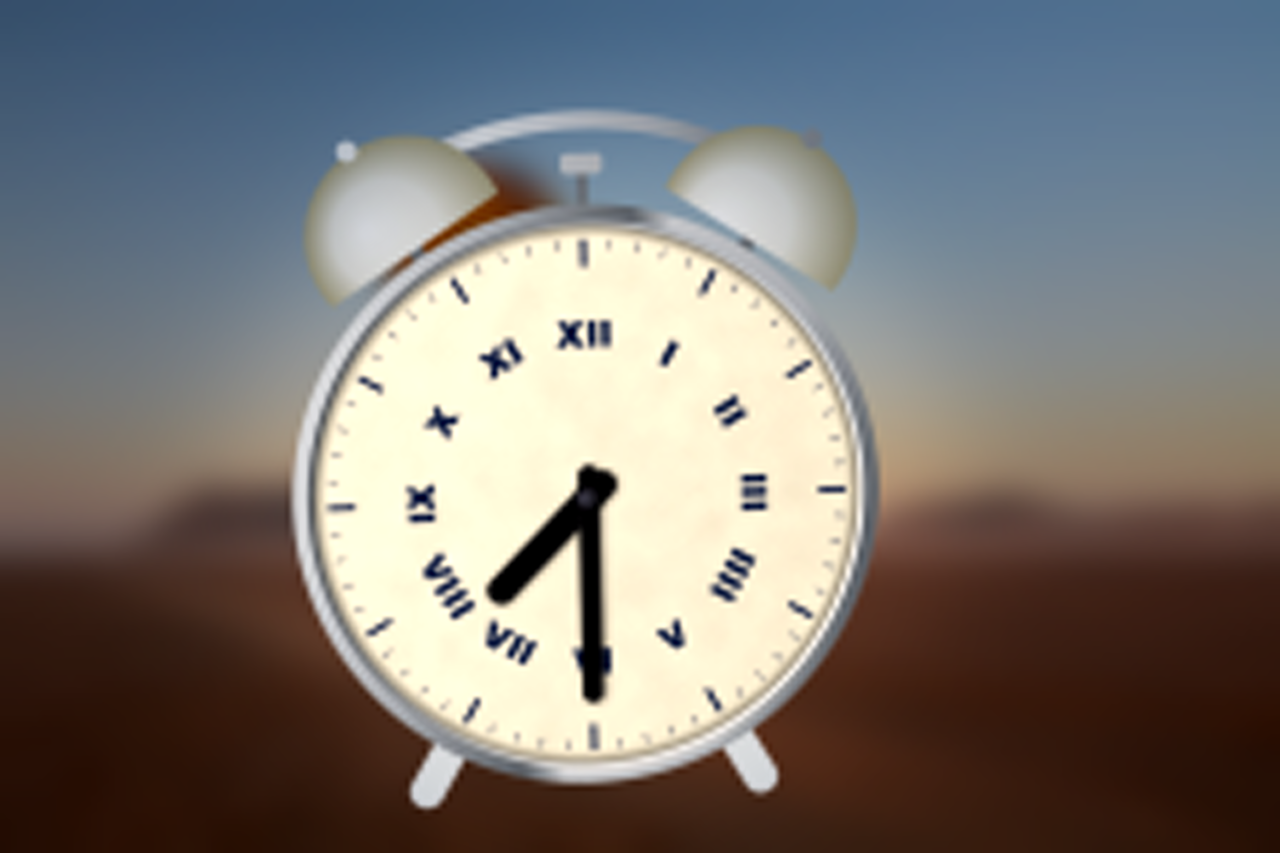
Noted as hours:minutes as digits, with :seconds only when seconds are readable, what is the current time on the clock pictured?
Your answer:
7:30
